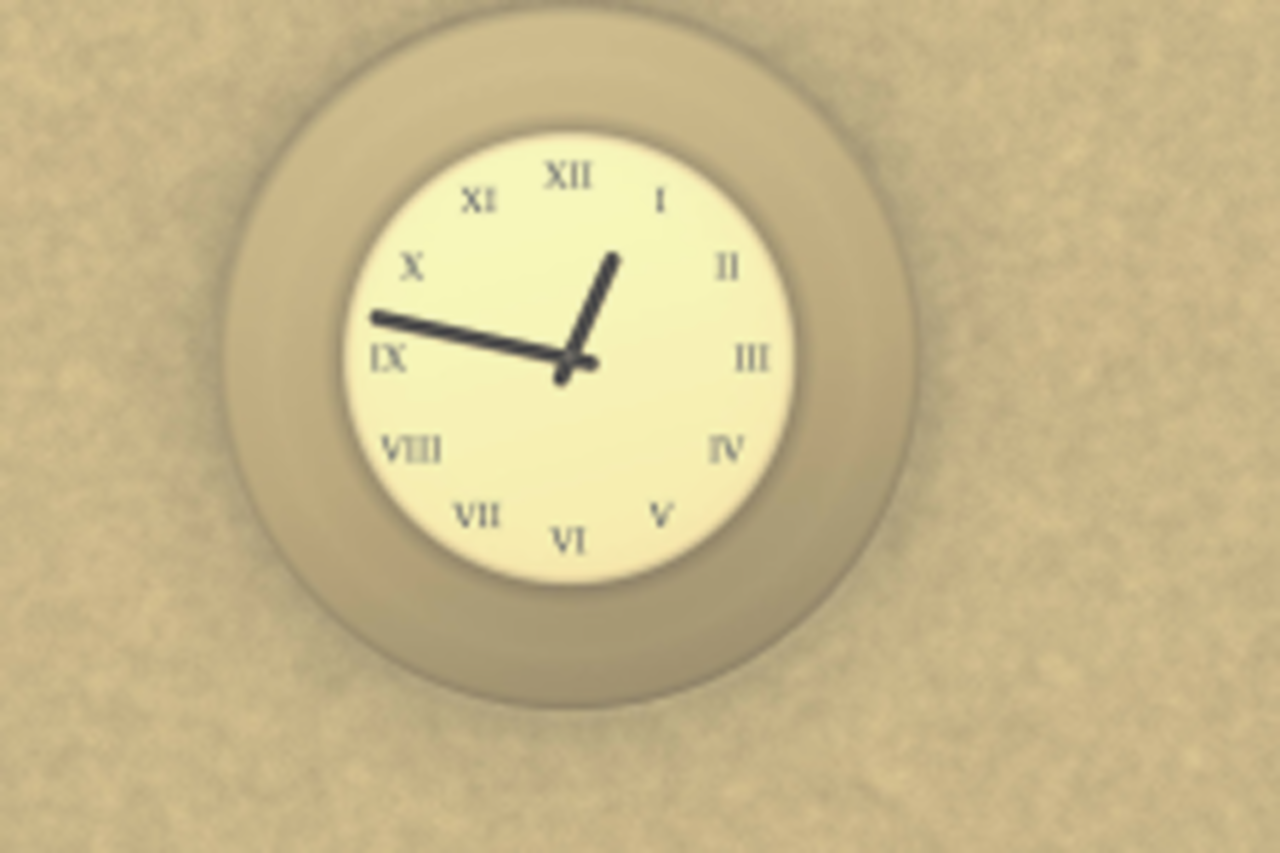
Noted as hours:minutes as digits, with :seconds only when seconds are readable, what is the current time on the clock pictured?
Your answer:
12:47
